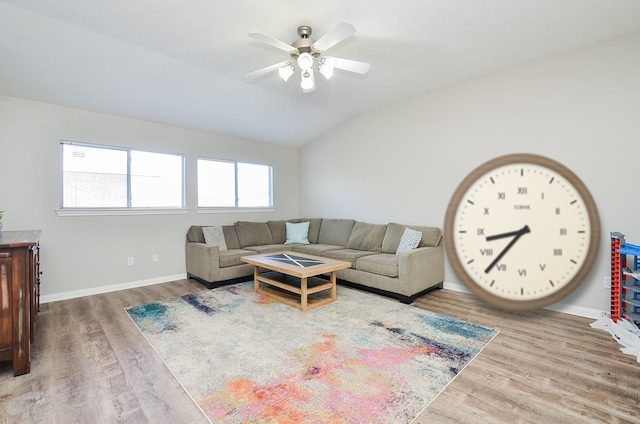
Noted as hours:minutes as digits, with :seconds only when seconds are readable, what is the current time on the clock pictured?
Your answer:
8:37
